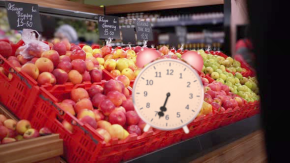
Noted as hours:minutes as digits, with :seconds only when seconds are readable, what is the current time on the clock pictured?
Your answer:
6:33
